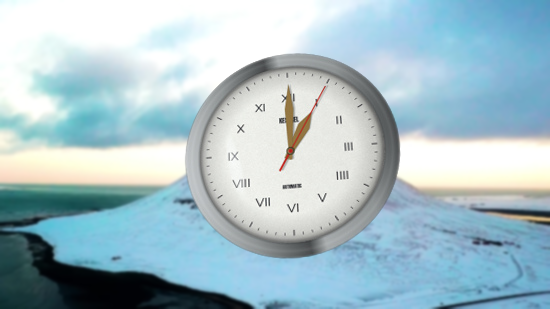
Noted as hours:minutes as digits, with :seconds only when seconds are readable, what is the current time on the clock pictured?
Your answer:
1:00:05
